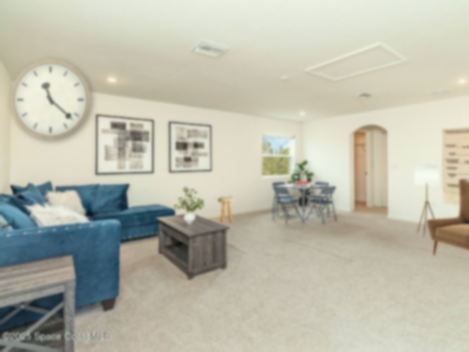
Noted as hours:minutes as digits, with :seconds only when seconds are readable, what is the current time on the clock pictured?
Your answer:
11:22
